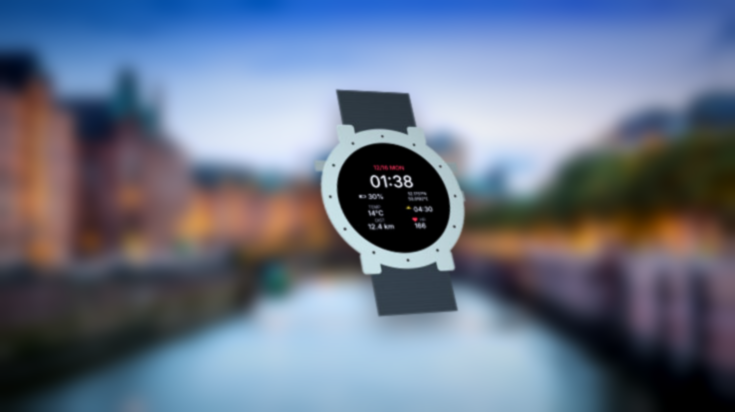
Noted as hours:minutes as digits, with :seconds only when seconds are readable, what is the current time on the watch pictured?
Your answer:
1:38
